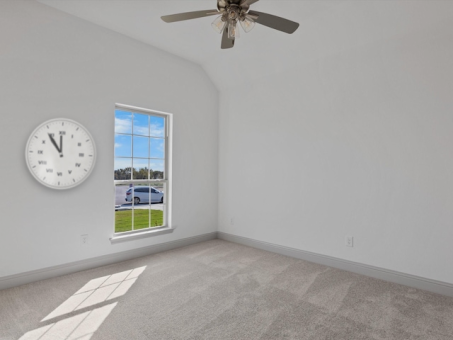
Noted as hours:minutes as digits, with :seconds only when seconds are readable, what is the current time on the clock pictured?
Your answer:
11:54
